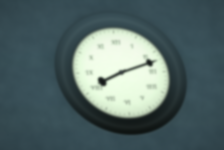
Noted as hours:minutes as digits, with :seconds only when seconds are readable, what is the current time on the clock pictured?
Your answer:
8:12
